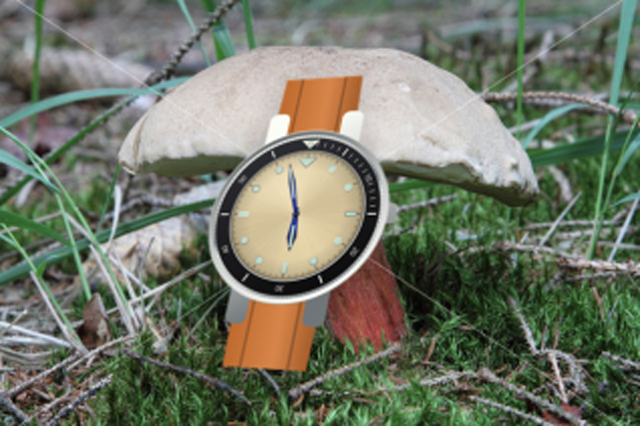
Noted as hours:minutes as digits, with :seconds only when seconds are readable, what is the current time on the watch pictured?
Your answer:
5:57
